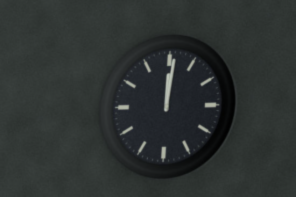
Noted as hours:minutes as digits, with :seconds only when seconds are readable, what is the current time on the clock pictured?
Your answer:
12:01
